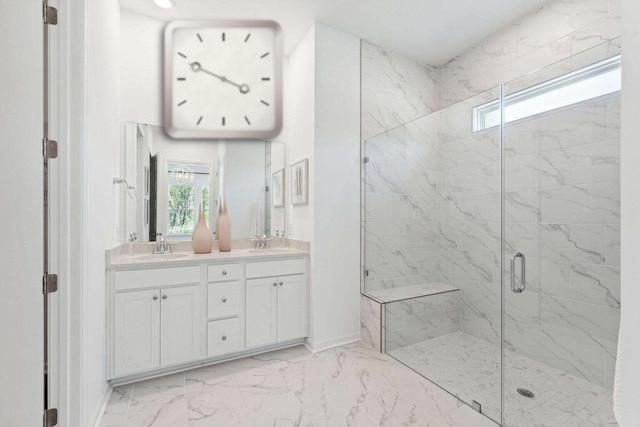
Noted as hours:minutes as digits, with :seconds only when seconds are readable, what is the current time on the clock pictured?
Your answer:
3:49
